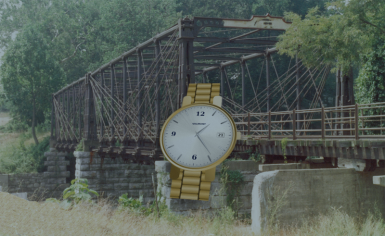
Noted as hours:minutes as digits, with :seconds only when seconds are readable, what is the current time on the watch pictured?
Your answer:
1:24
